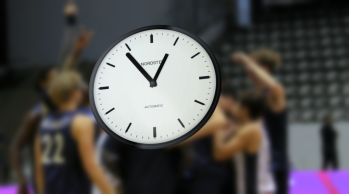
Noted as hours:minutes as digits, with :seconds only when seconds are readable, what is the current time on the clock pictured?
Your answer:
12:54
